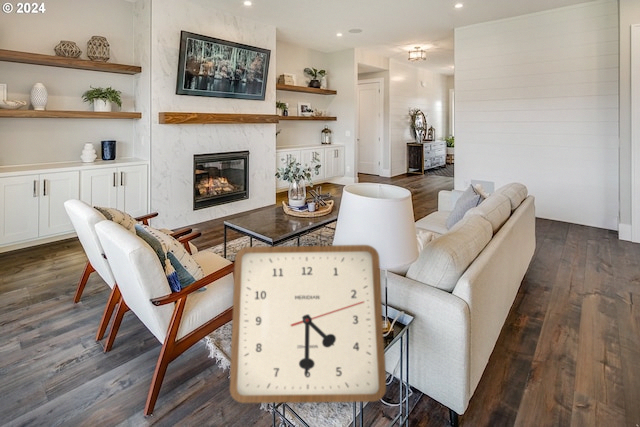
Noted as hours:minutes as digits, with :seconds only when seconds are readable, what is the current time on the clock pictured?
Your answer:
4:30:12
